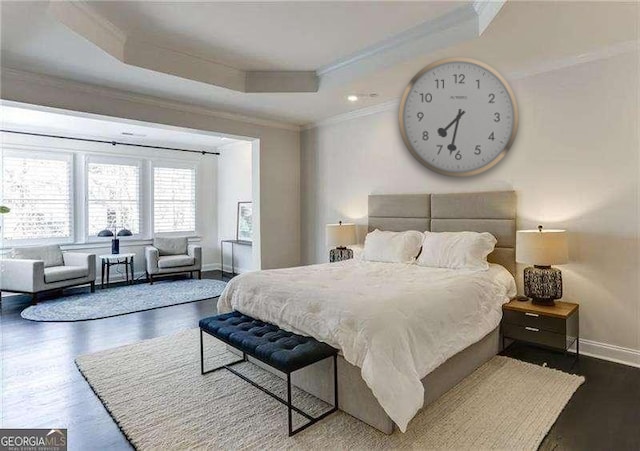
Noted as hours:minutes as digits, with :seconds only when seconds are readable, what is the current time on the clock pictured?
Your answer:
7:32
